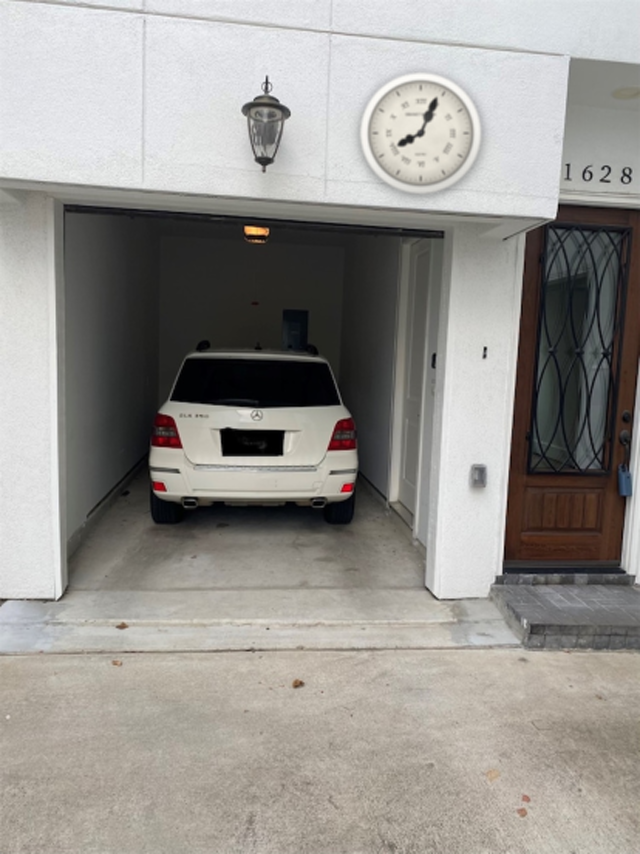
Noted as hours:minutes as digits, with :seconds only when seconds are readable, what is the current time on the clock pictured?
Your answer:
8:04
